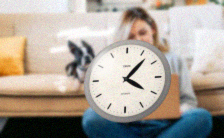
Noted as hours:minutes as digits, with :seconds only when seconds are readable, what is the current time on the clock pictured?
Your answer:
4:07
